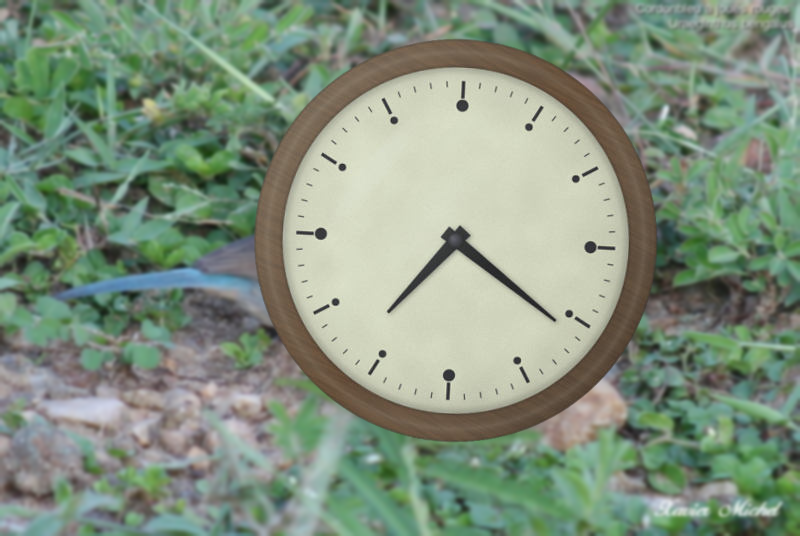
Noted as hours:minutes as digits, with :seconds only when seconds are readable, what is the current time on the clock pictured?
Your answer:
7:21
